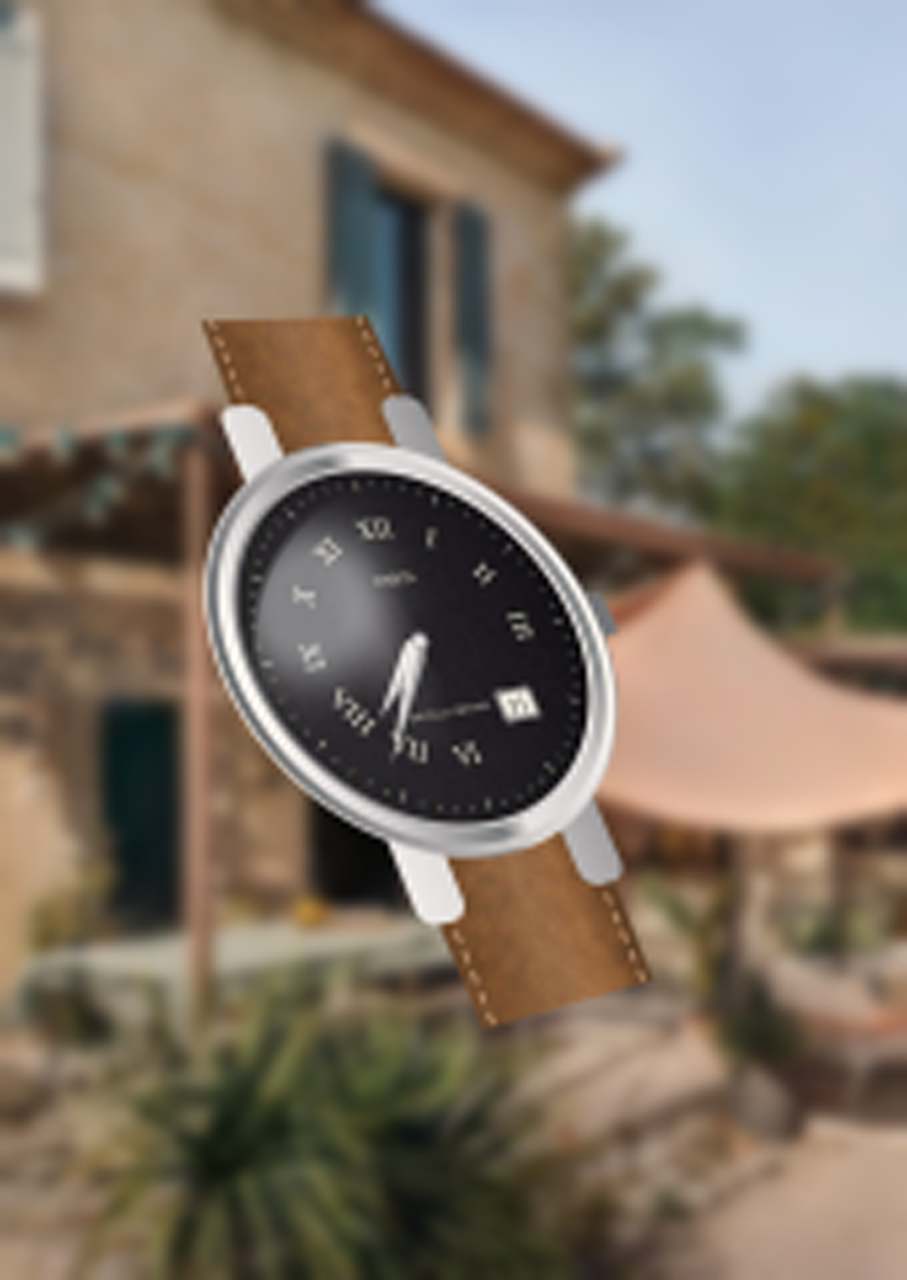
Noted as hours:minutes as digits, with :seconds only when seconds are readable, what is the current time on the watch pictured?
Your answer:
7:36
